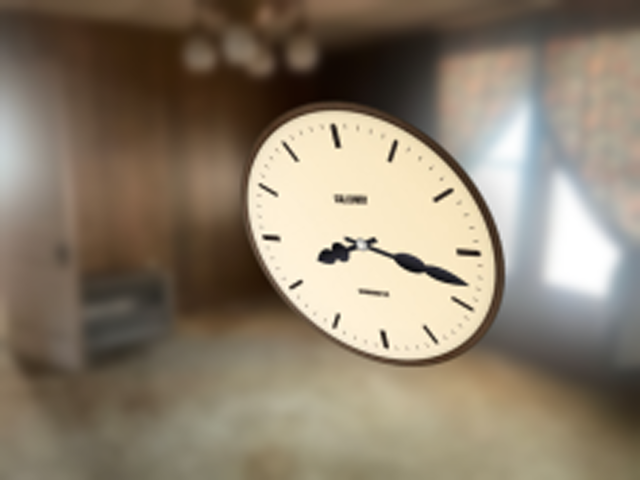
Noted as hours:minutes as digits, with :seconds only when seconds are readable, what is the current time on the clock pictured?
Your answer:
8:18
